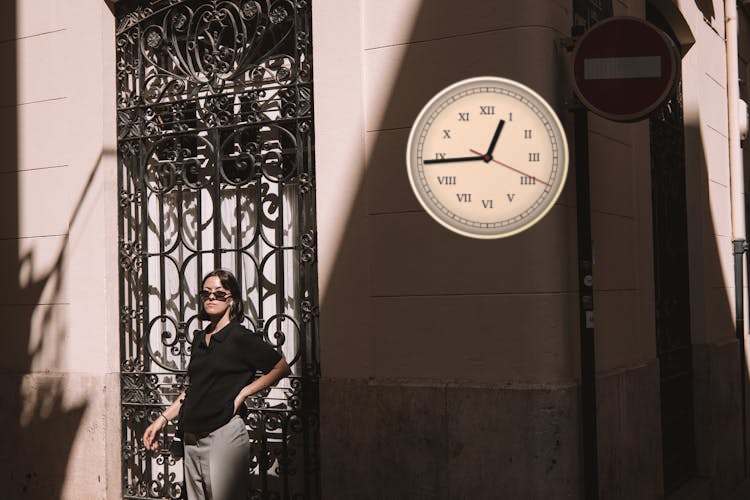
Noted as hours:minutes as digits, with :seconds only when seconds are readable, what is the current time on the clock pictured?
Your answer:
12:44:19
